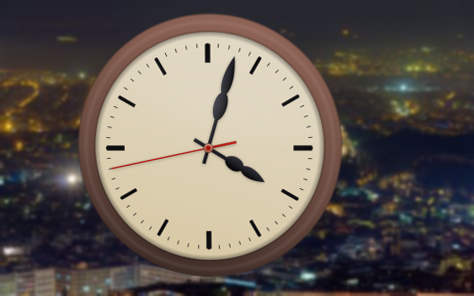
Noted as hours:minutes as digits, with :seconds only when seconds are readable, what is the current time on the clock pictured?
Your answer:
4:02:43
